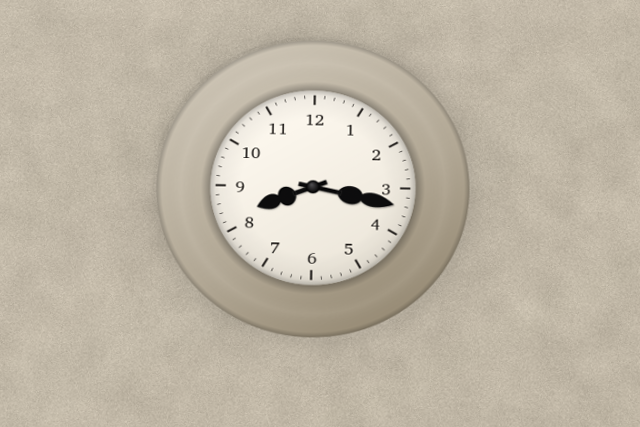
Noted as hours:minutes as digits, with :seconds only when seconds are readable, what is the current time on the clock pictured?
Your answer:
8:17
